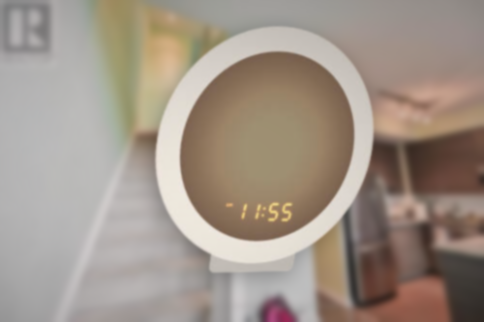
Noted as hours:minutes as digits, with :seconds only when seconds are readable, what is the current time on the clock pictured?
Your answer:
11:55
